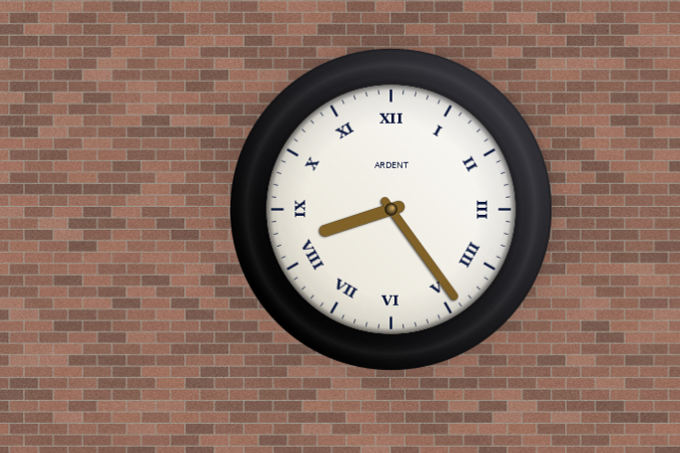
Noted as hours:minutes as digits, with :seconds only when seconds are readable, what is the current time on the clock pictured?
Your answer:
8:24
